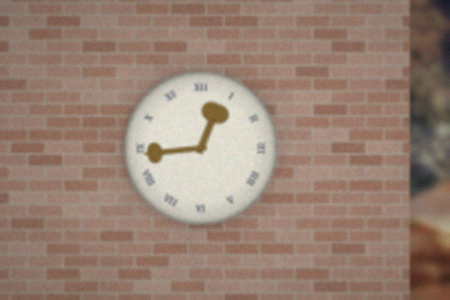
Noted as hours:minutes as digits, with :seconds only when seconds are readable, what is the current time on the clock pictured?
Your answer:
12:44
